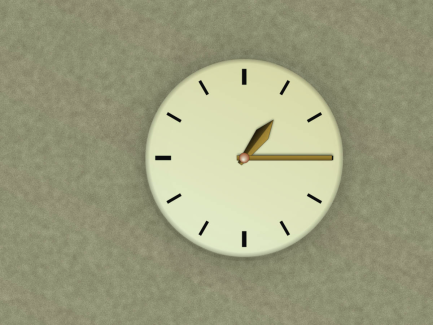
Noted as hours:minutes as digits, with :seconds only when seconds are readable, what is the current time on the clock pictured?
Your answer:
1:15
